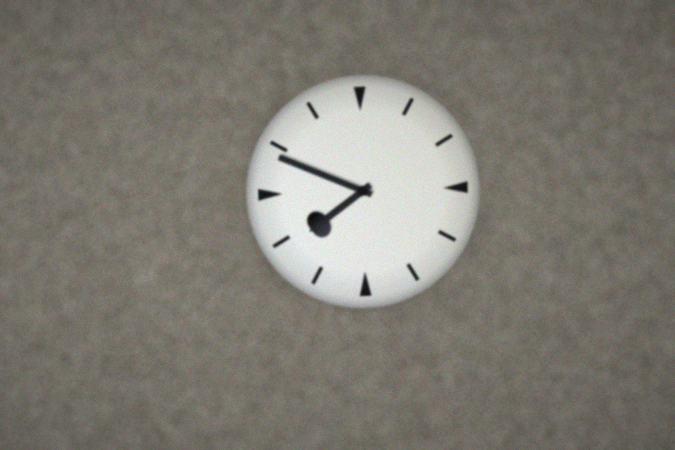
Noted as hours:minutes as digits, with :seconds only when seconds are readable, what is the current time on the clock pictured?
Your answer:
7:49
